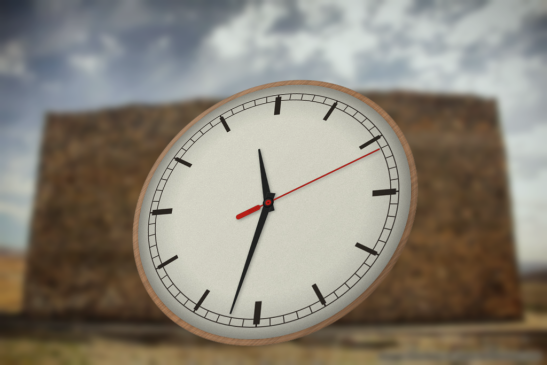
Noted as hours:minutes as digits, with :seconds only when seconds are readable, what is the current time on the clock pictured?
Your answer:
11:32:11
